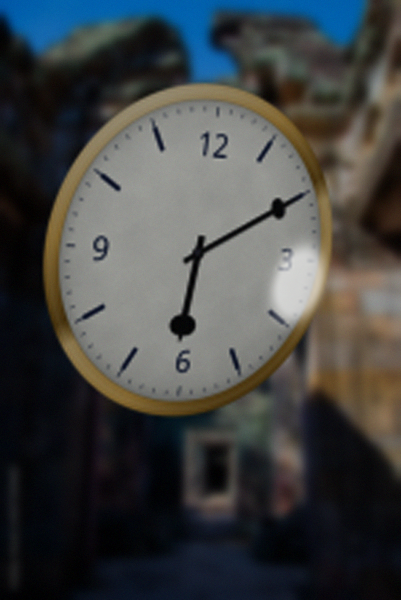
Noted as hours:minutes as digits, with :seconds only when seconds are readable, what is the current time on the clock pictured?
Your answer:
6:10
